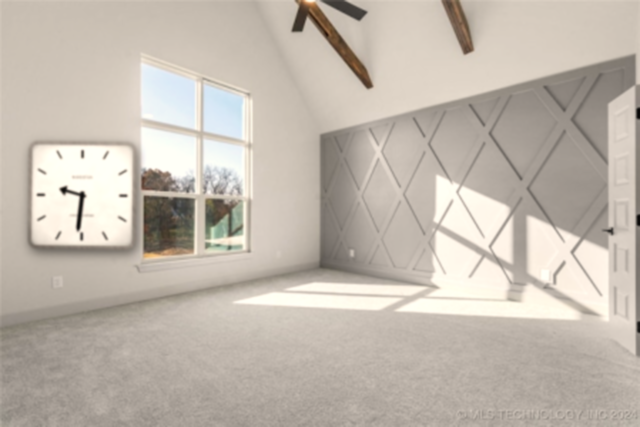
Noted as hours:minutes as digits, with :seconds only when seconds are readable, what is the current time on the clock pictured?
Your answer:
9:31
